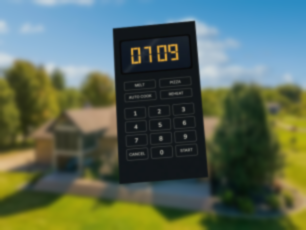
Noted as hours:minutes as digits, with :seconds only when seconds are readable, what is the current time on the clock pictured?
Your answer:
7:09
